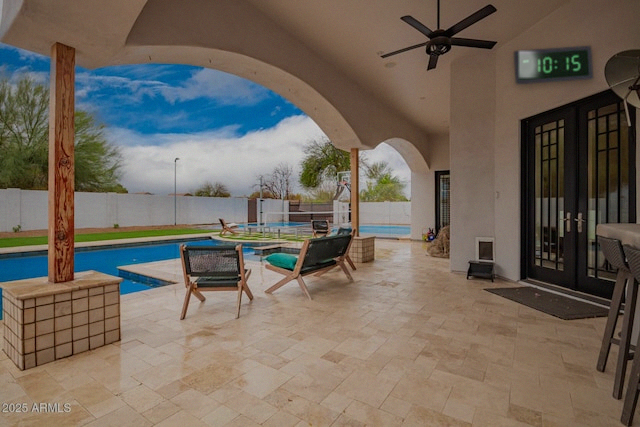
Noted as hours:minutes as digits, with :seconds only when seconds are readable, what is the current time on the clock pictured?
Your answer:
10:15
